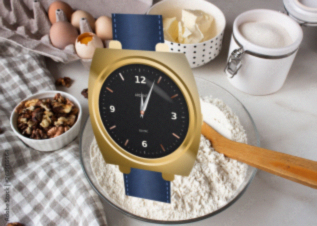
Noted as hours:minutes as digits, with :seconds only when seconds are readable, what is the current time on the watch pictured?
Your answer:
12:04
